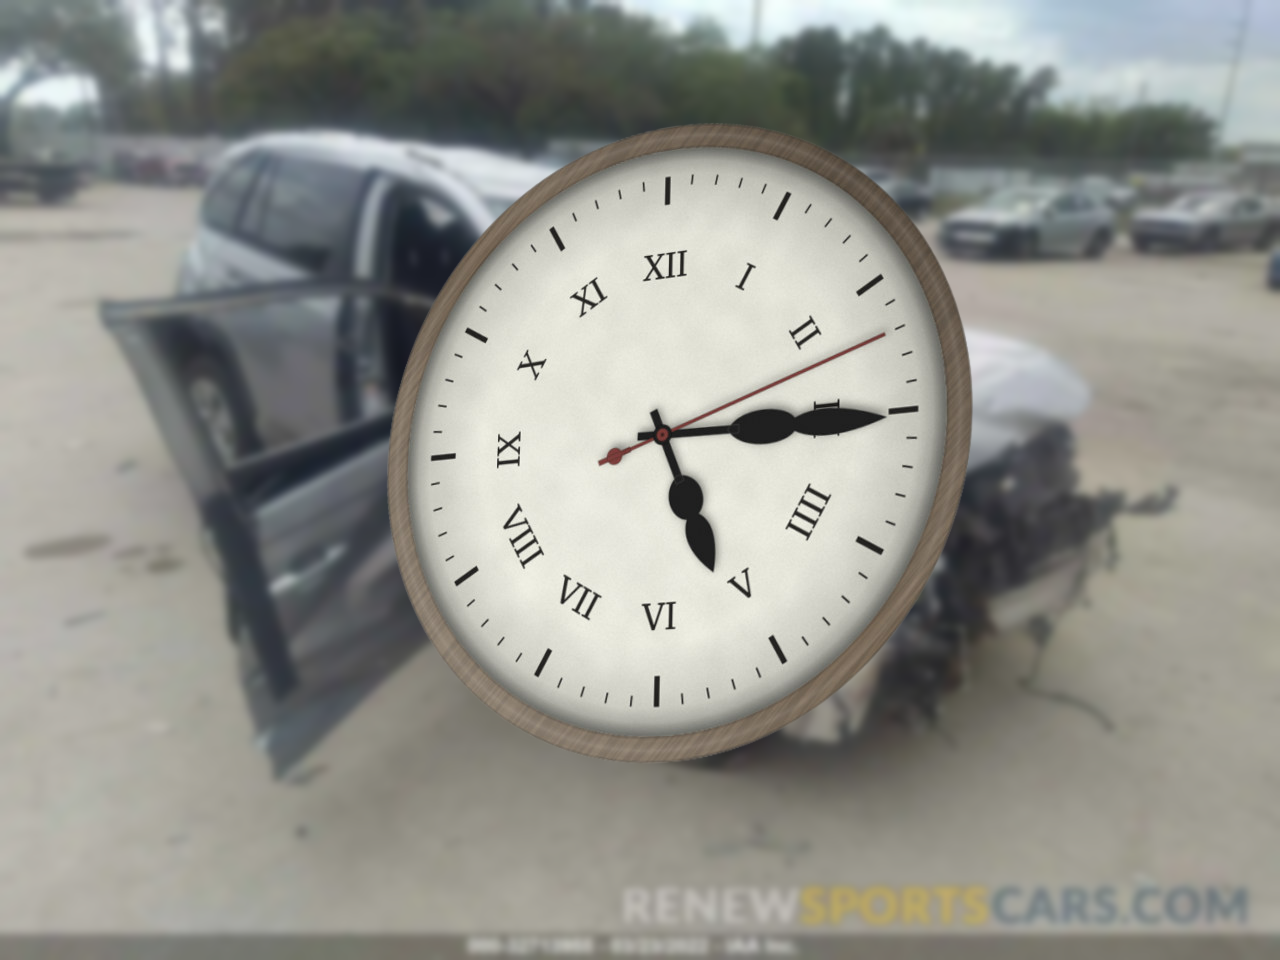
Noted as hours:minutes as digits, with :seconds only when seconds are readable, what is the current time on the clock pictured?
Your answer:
5:15:12
